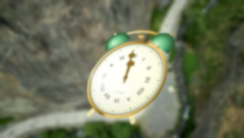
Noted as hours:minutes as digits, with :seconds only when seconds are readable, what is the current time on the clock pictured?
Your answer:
11:59
